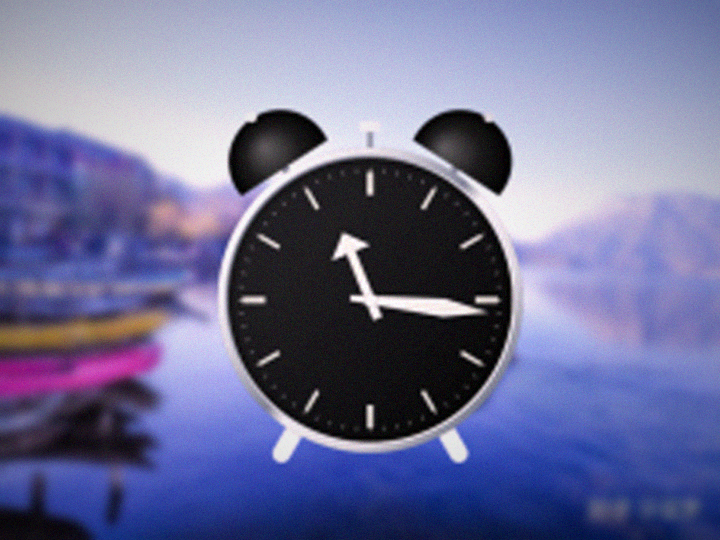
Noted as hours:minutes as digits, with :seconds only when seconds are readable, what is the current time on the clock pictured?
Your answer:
11:16
